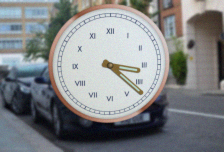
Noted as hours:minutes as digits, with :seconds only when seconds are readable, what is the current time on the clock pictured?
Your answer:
3:22
